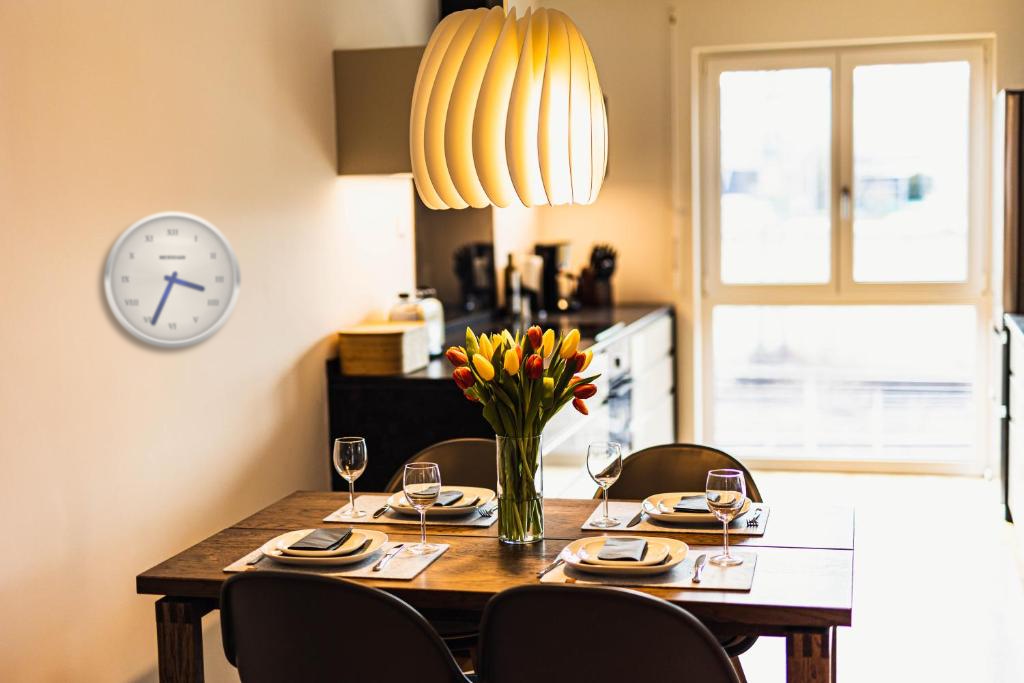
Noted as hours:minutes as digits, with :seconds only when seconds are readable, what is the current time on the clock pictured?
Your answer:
3:34
